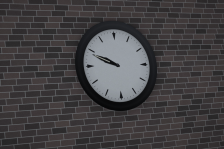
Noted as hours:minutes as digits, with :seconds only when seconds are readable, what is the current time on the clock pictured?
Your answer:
9:49
